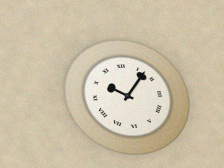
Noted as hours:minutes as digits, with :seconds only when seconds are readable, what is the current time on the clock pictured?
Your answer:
10:07
